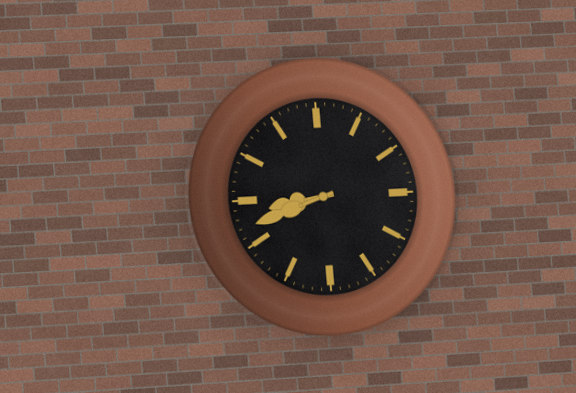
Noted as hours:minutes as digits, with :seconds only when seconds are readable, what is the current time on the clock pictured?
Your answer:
8:42
